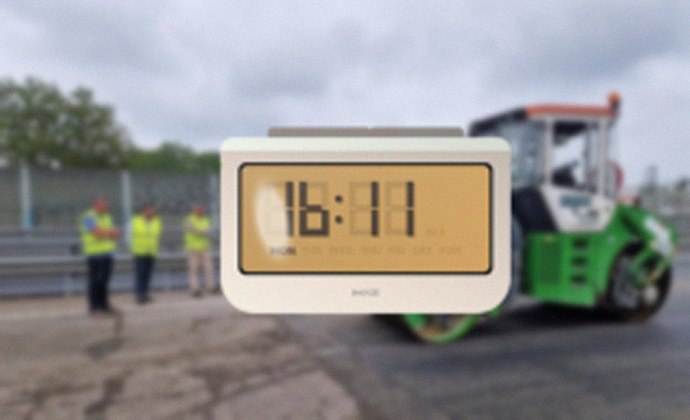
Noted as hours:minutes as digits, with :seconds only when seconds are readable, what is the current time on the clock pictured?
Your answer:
16:11
